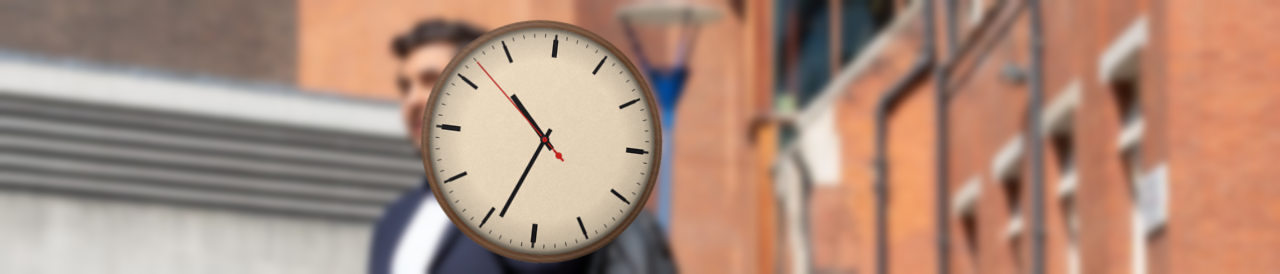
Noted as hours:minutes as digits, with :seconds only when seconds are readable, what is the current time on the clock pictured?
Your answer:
10:33:52
